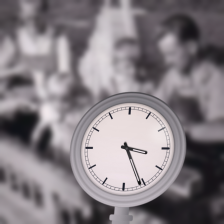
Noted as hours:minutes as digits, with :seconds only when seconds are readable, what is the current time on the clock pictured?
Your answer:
3:26
